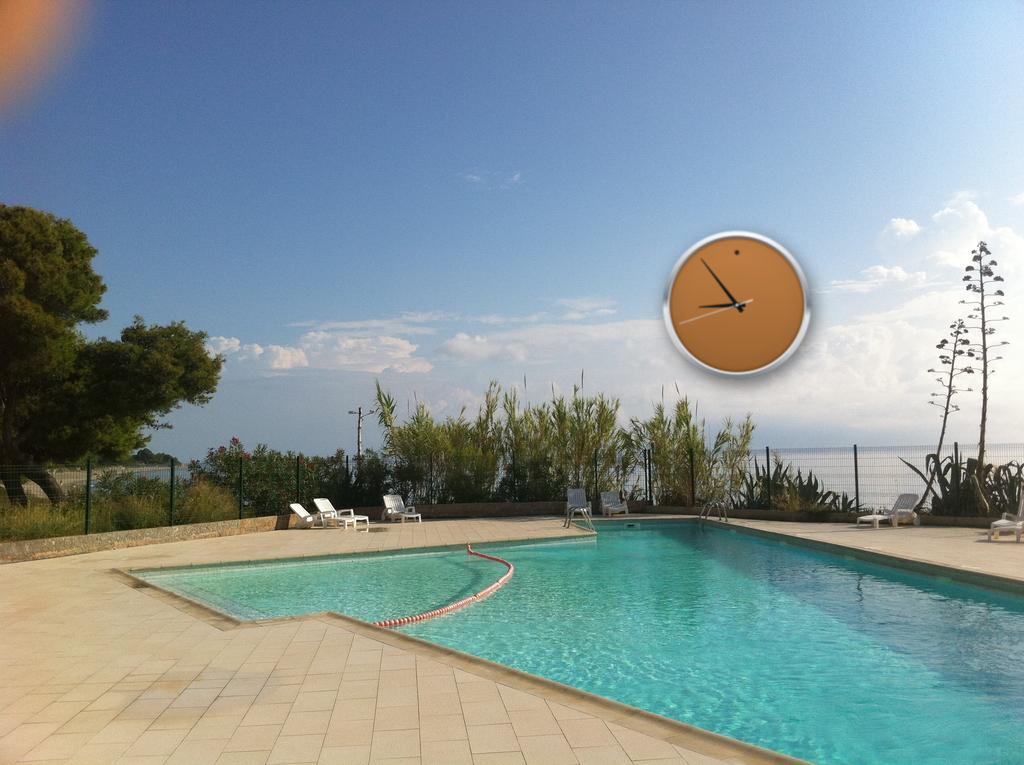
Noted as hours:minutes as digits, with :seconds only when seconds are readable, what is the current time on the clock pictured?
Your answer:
8:53:42
